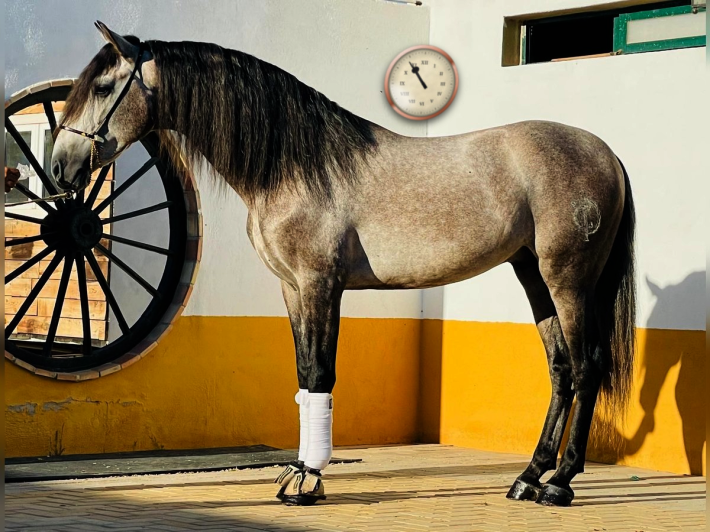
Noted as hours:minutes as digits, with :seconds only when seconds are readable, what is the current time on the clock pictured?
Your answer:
10:54
